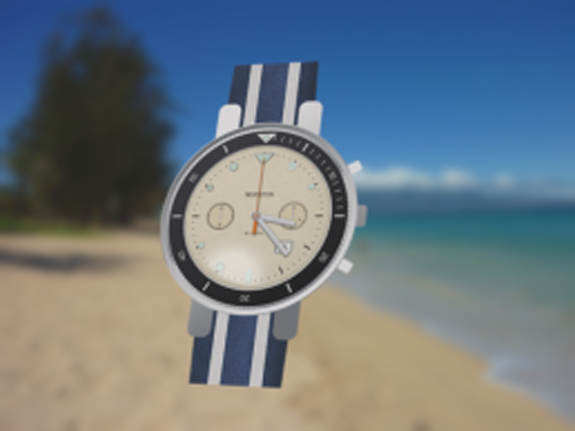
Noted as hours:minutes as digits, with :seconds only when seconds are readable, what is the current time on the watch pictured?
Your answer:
3:23
